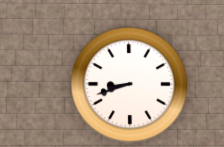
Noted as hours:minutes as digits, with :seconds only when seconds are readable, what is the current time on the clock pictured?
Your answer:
8:42
